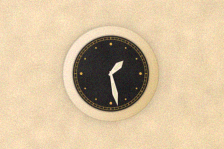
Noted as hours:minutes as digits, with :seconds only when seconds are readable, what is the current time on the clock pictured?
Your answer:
1:28
